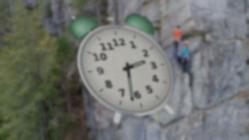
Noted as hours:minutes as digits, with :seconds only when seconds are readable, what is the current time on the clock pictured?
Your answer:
2:32
